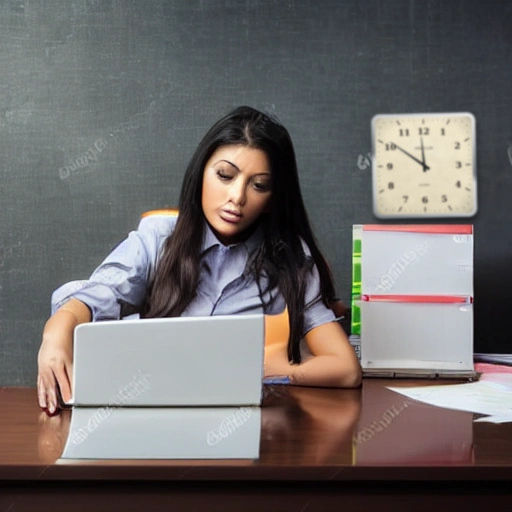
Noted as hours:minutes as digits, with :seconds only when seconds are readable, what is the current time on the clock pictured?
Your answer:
11:51
